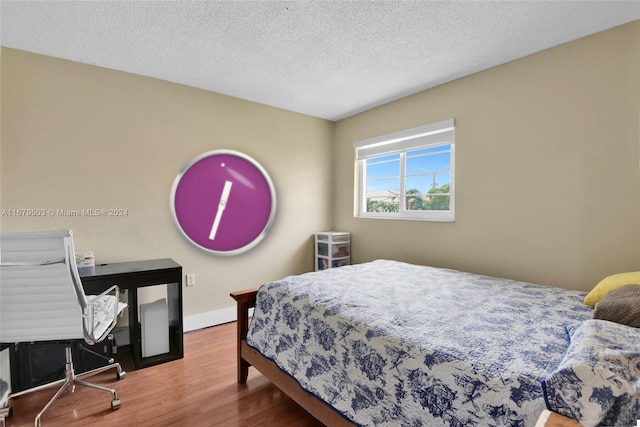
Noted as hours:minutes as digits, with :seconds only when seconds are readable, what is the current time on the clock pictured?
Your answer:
12:33
